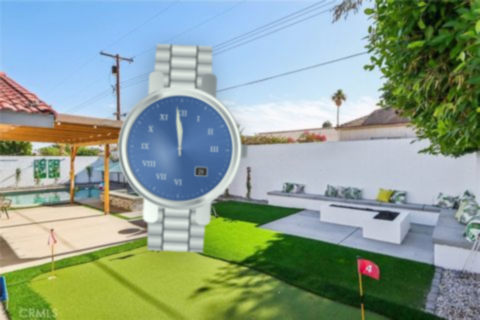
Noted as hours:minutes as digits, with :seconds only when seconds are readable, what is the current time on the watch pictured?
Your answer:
11:59
